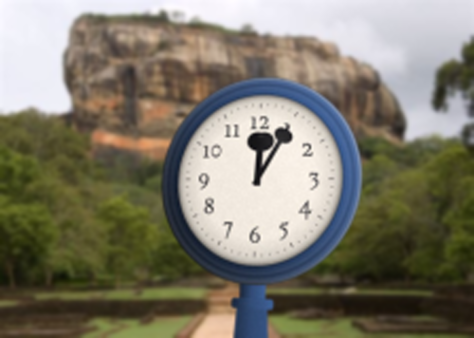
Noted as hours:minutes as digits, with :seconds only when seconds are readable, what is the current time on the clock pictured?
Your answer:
12:05
